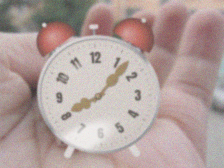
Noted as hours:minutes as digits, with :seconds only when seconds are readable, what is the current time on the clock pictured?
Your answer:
8:07
